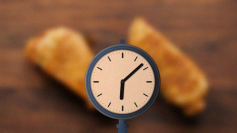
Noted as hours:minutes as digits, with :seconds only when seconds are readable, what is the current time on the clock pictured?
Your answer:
6:08
